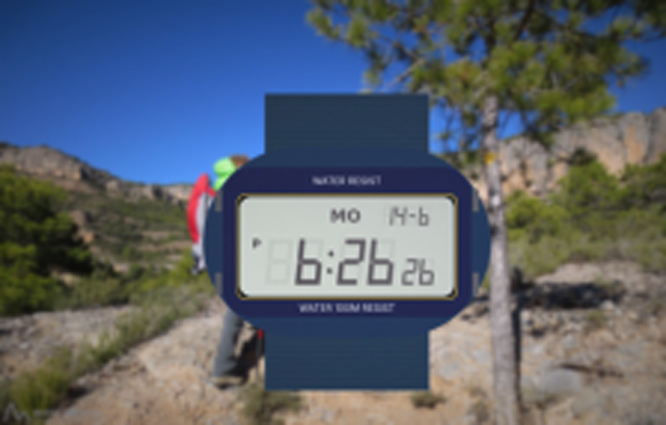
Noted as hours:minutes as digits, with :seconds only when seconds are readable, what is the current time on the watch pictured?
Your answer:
6:26:26
